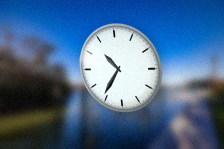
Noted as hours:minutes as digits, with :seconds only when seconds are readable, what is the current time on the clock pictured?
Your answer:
10:36
